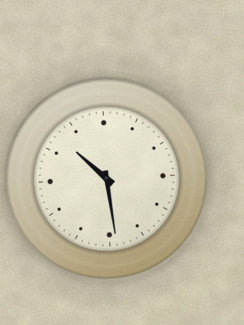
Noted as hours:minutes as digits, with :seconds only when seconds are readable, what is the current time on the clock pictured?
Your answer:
10:29
